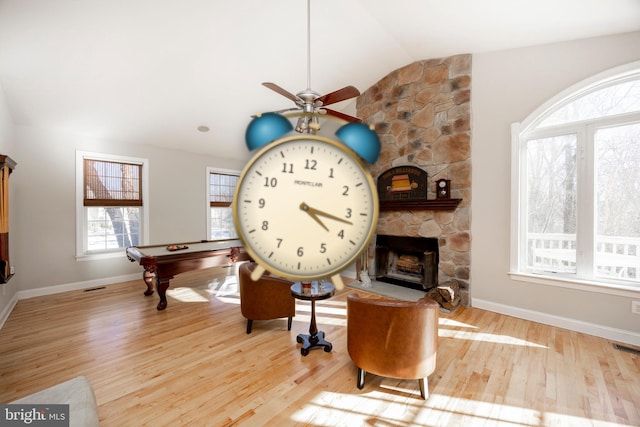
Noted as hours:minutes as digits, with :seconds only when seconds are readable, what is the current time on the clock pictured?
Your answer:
4:17
